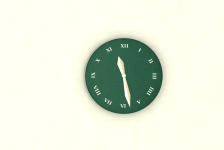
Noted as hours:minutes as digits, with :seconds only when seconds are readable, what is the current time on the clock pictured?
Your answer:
11:28
